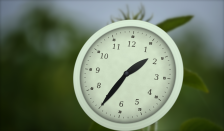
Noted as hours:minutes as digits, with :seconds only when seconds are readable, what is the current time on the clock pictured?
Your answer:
1:35
